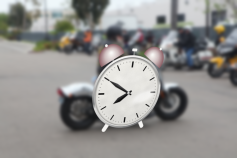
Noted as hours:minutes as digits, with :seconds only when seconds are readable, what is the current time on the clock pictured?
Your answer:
7:50
